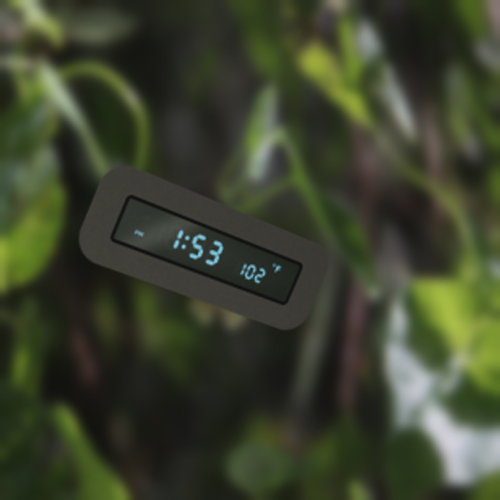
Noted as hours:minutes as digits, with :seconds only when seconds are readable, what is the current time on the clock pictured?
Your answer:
1:53
